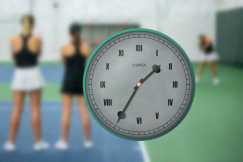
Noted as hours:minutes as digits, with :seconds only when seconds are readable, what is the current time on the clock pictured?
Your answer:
1:35
